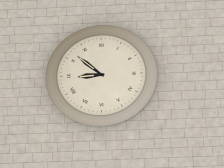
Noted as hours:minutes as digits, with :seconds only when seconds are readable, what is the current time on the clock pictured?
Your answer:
8:52
